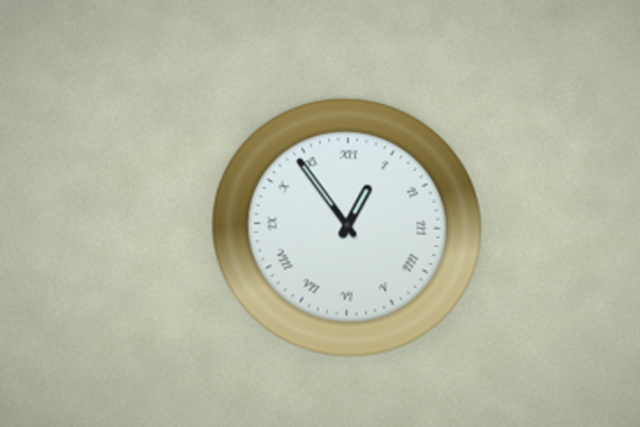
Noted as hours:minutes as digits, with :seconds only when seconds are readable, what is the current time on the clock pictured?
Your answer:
12:54
